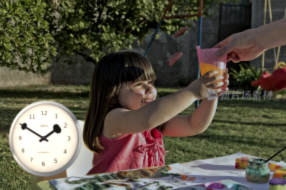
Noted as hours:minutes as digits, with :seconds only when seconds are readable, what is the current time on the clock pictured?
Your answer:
1:50
